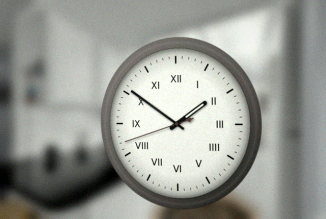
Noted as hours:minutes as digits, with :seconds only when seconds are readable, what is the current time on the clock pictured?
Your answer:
1:50:42
